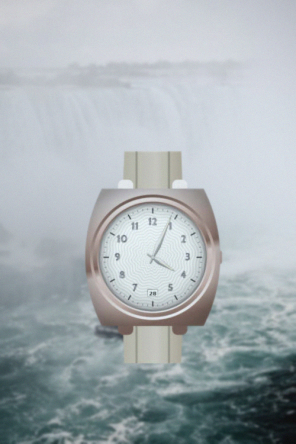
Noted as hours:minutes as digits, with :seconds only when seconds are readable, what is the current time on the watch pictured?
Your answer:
4:04
